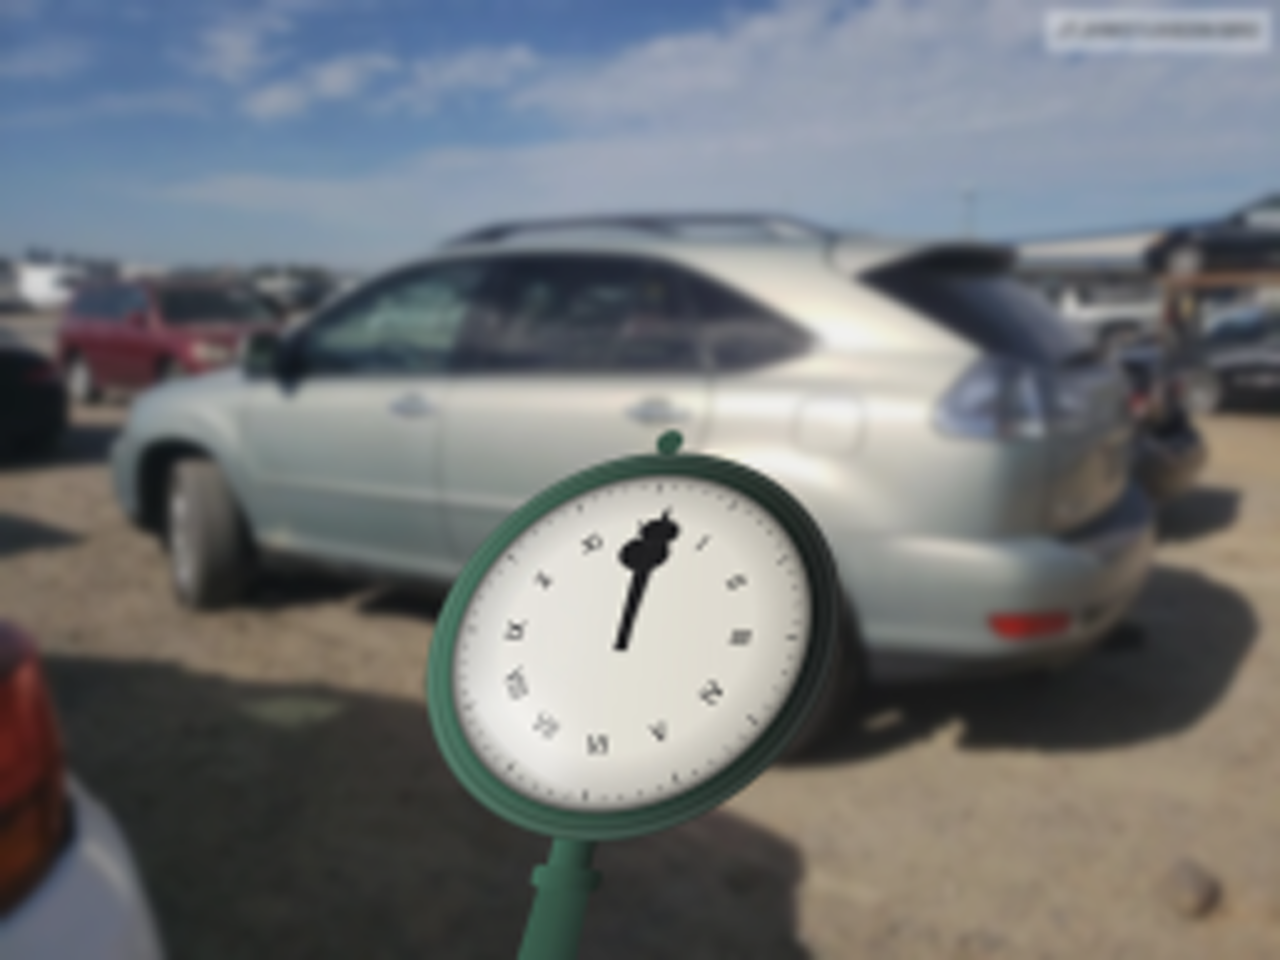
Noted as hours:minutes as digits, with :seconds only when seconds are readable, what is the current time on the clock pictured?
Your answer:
12:01
